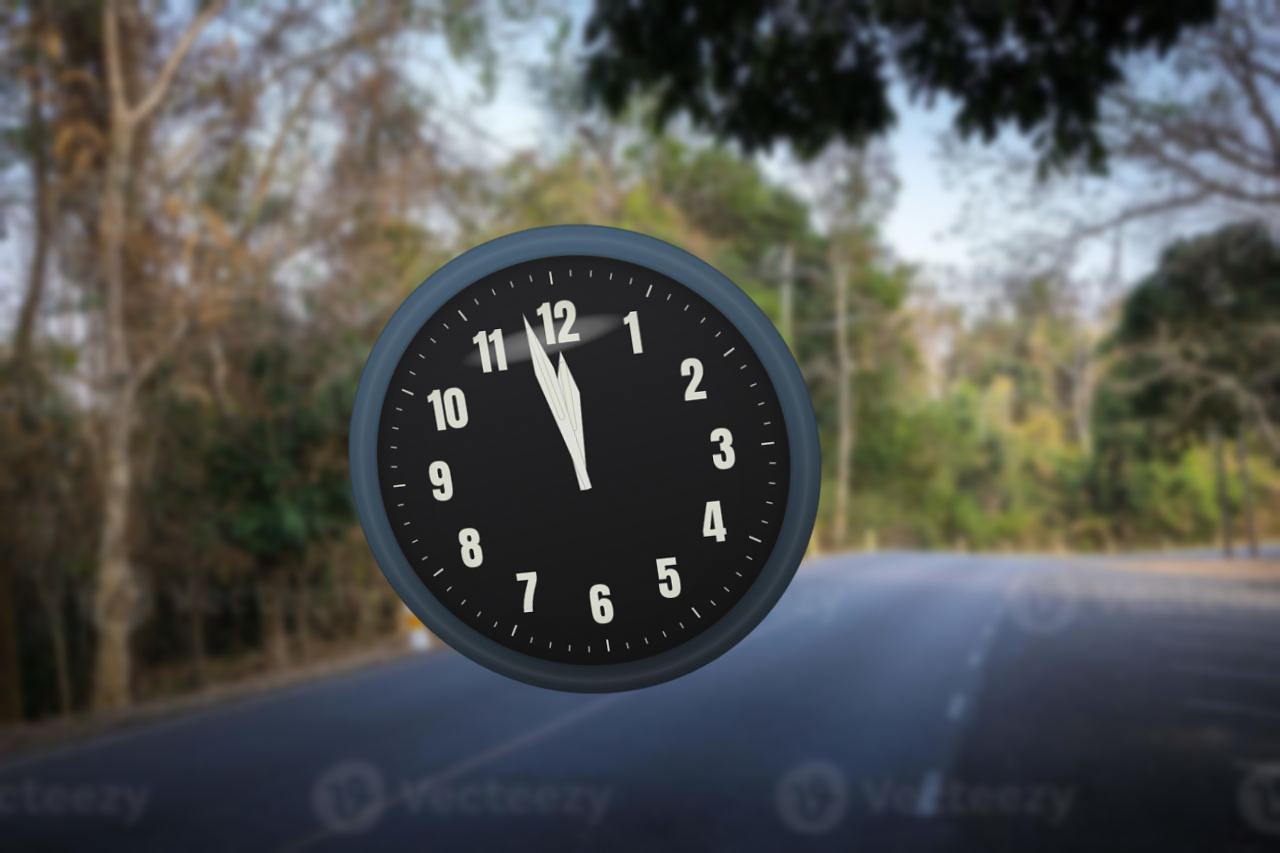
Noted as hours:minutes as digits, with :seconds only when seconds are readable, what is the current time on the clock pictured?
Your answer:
11:58
